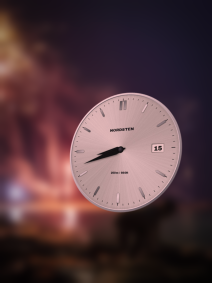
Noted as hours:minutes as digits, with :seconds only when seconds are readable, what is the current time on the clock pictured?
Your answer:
8:42
